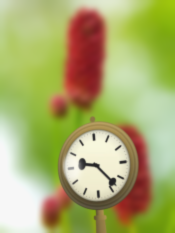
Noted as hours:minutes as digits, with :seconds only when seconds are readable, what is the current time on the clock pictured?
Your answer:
9:23
